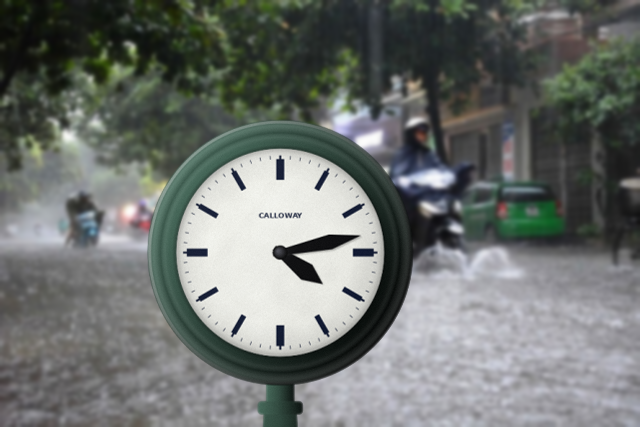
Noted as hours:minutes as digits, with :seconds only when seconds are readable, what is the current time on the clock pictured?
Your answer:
4:13
